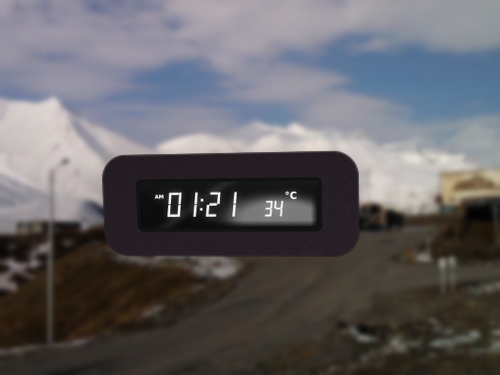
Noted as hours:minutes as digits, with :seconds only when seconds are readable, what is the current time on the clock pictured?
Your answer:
1:21
